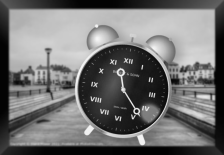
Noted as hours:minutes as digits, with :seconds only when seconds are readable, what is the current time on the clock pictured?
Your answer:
11:23
